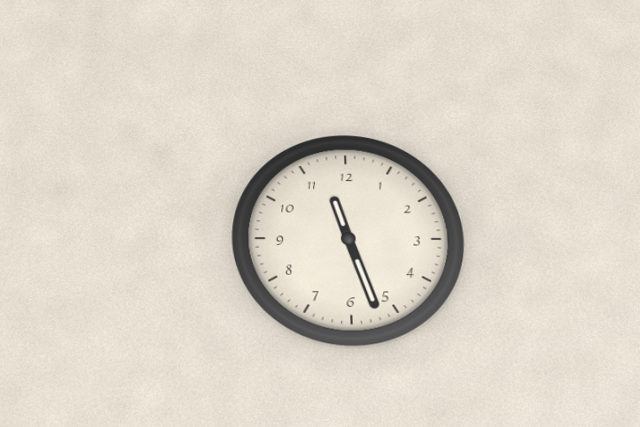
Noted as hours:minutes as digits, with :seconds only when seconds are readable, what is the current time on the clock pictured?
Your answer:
11:27
